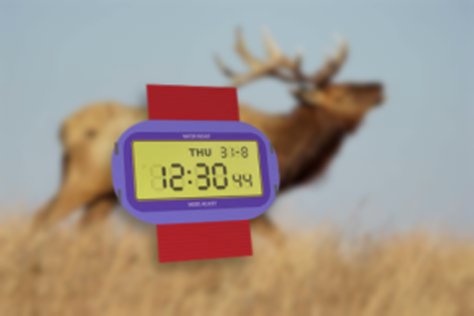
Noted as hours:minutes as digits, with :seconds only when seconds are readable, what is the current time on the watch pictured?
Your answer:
12:30:44
